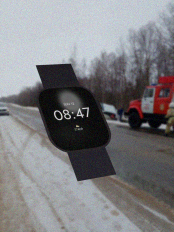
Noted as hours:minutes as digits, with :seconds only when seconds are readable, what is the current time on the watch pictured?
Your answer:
8:47
